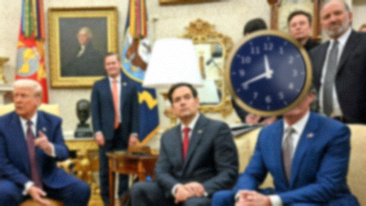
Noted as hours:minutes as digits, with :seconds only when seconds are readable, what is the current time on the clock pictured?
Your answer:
11:41
